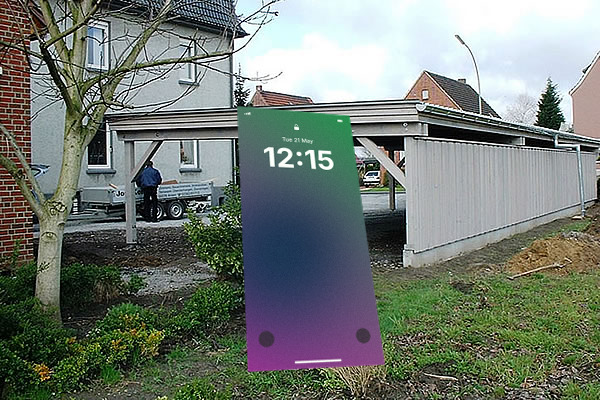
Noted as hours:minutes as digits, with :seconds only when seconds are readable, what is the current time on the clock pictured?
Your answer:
12:15
